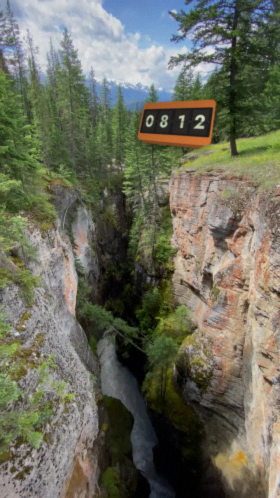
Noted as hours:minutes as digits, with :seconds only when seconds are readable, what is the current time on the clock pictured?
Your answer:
8:12
